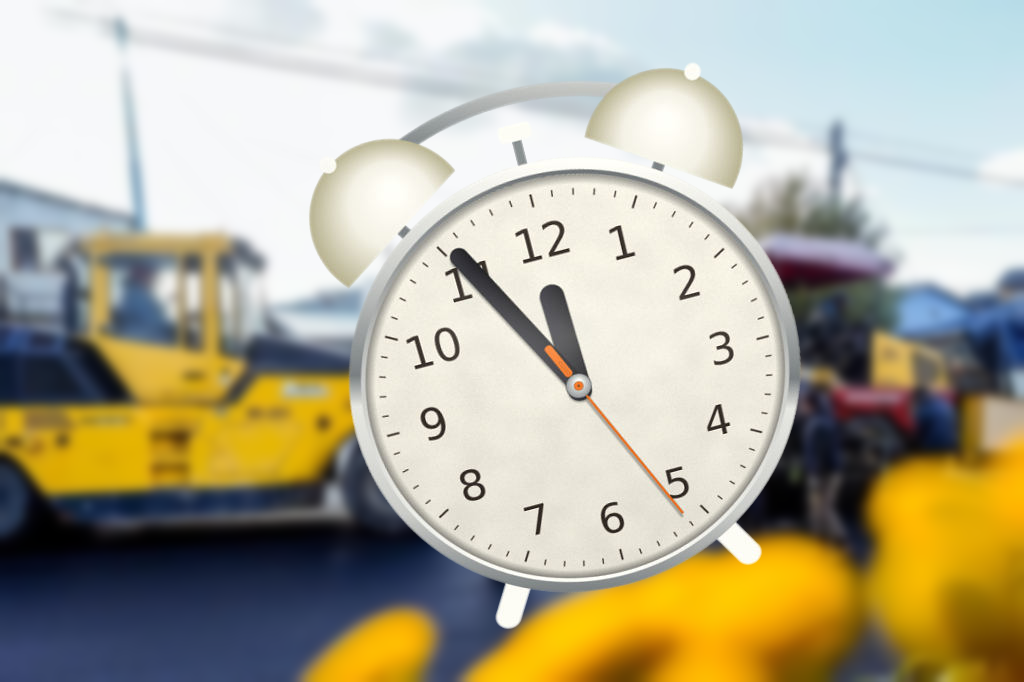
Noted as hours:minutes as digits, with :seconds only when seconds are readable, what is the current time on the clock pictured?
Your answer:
11:55:26
